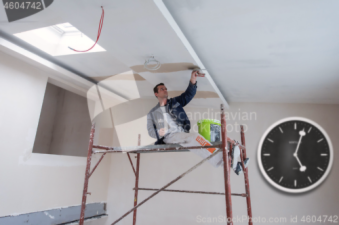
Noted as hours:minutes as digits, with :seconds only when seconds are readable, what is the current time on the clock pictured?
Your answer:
5:03
